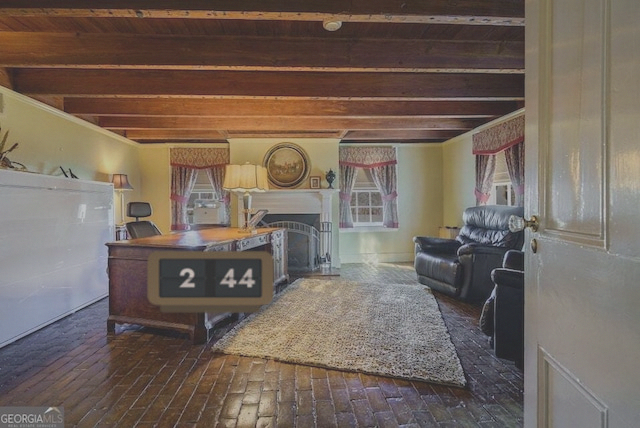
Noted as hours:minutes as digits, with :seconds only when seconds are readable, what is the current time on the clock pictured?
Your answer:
2:44
